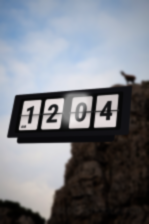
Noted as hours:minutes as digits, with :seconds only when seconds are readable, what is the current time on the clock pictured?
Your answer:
12:04
